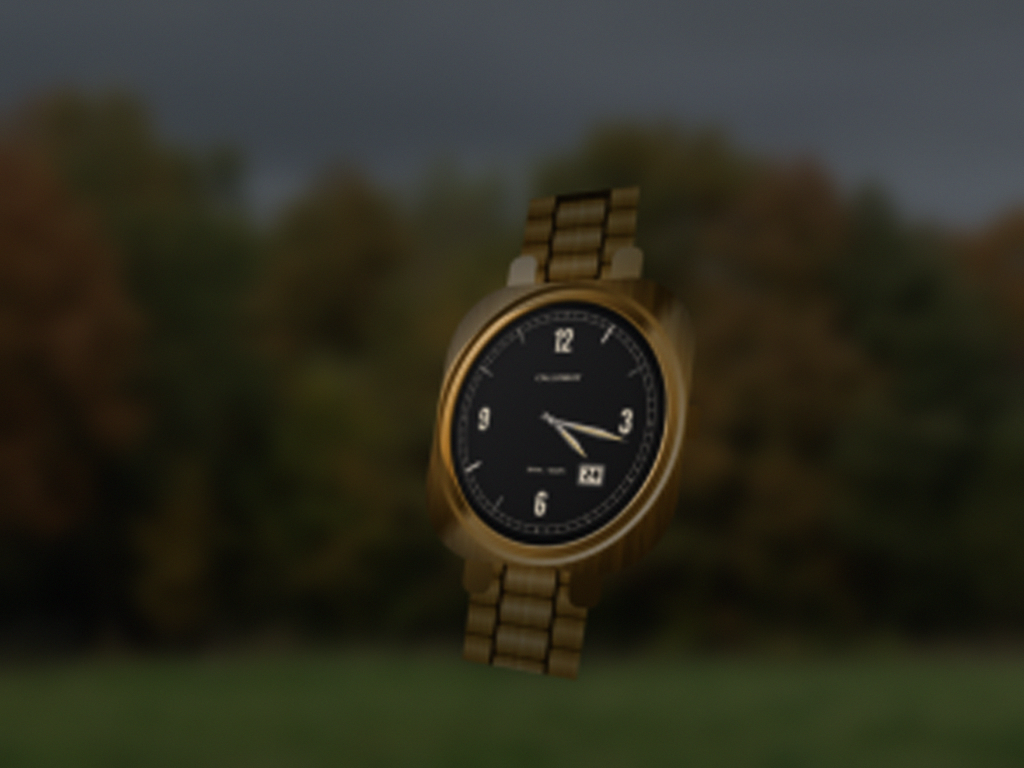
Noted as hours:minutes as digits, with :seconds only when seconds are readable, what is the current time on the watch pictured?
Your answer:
4:17
